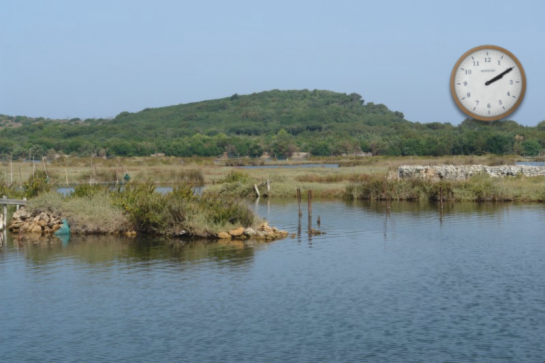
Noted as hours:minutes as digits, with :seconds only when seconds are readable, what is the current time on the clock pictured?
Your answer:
2:10
